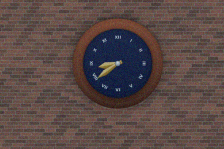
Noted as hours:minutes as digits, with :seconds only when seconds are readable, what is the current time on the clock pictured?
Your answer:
8:39
